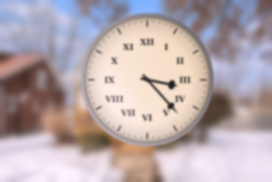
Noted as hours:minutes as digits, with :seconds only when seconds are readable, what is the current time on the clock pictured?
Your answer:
3:23
